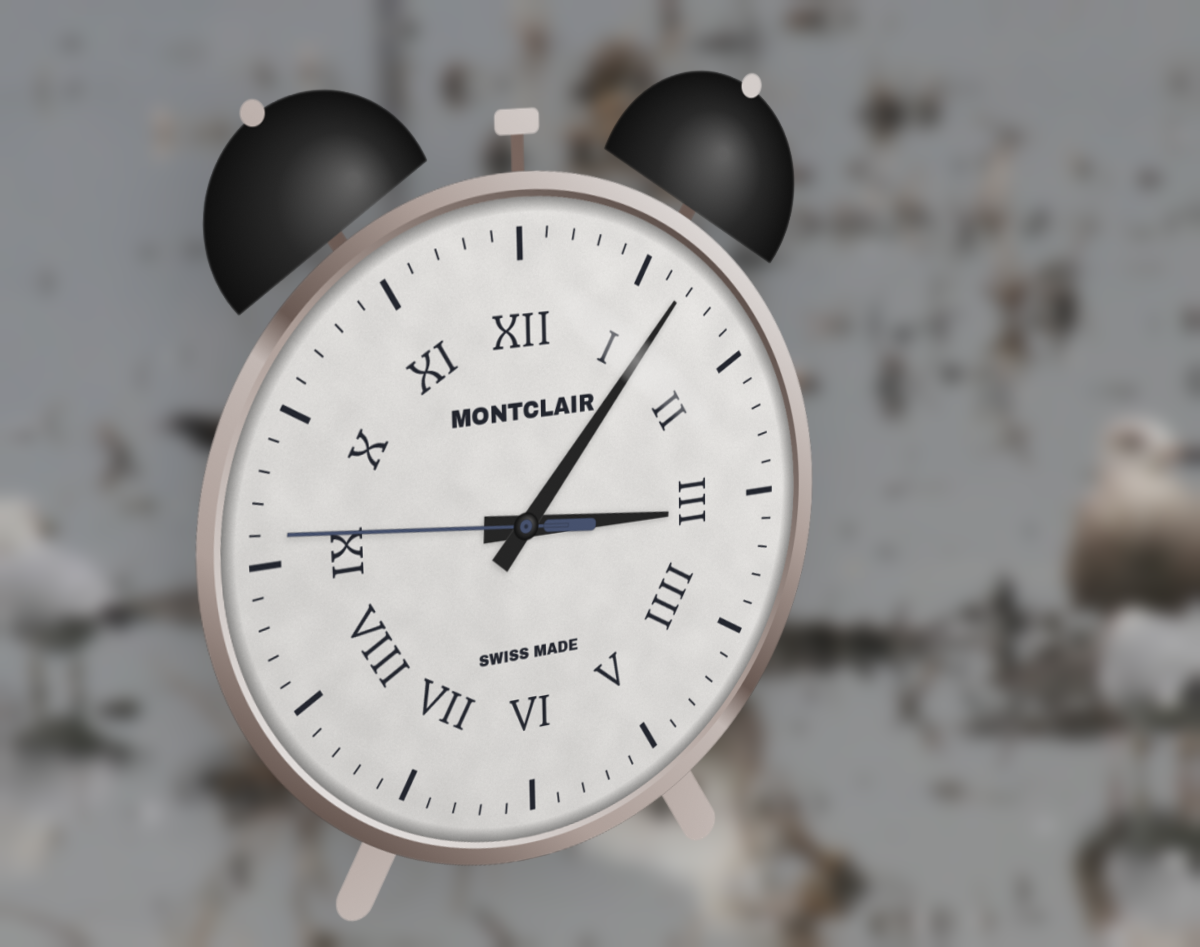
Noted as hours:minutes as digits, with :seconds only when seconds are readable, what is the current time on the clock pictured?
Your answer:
3:06:46
